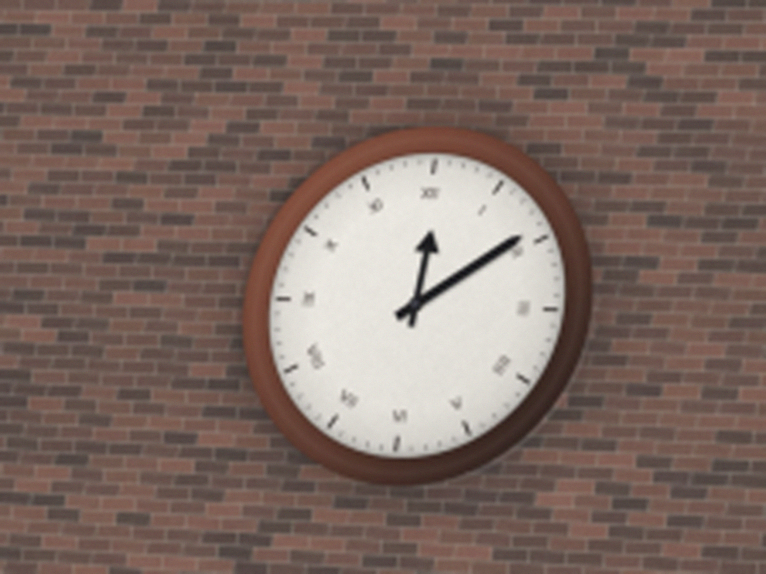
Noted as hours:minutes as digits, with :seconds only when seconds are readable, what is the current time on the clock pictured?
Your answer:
12:09
